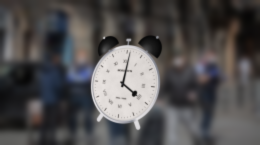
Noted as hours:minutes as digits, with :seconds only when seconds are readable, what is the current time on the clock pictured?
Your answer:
4:01
